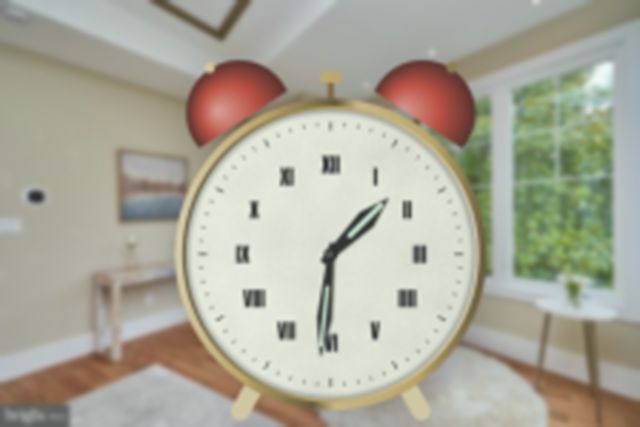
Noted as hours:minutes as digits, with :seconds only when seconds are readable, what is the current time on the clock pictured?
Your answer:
1:31
